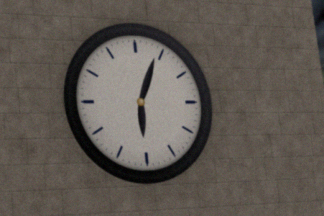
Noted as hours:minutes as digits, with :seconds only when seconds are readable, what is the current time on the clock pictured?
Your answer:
6:04
